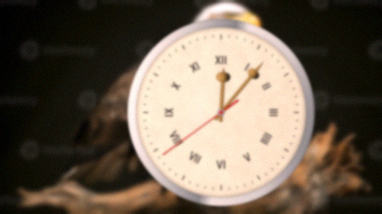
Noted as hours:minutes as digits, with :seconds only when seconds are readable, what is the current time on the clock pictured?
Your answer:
12:06:39
